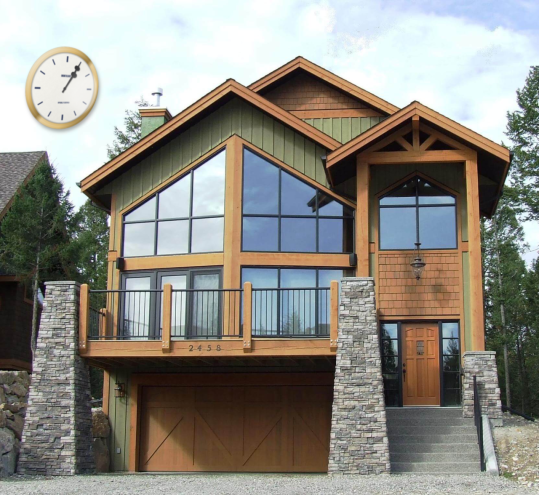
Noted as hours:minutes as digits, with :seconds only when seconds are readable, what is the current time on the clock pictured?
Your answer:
1:05
